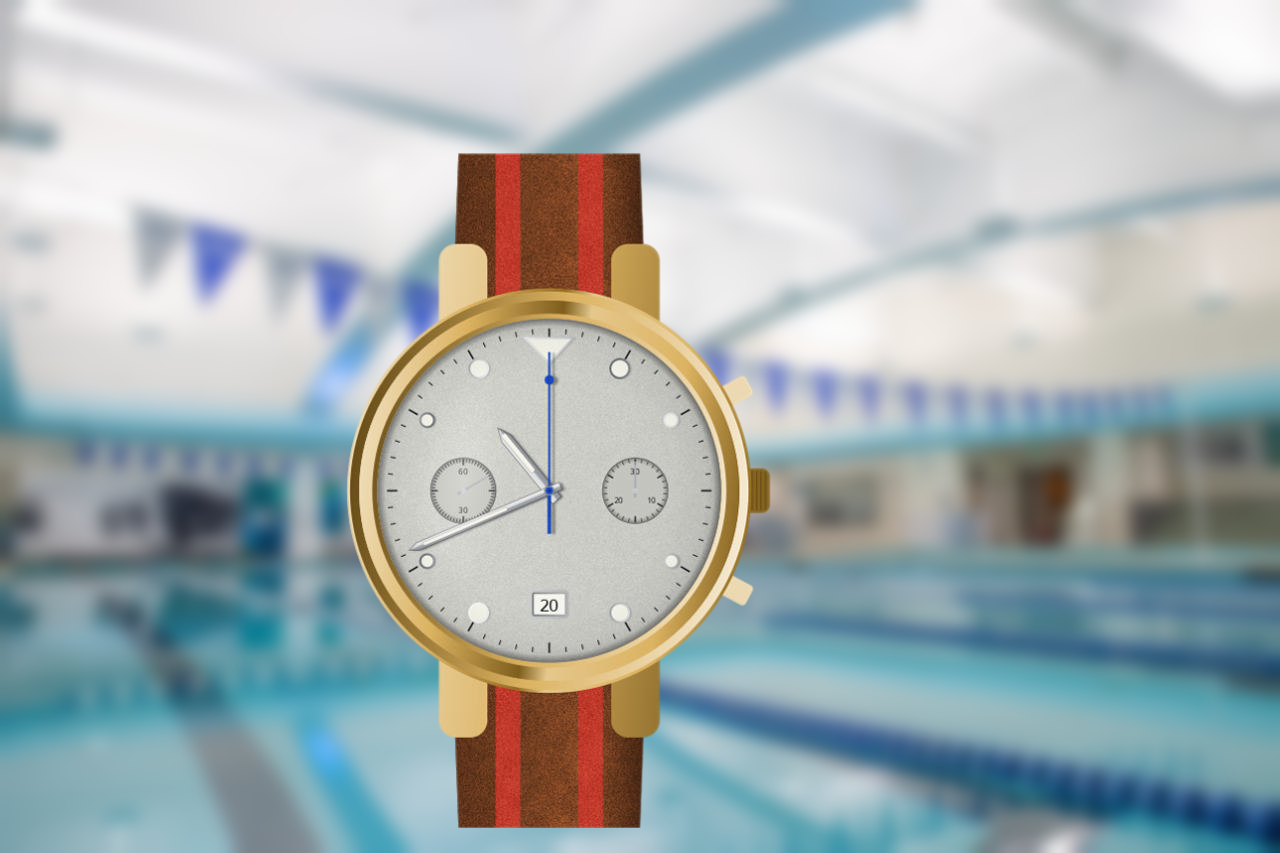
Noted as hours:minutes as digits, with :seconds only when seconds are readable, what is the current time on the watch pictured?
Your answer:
10:41:10
